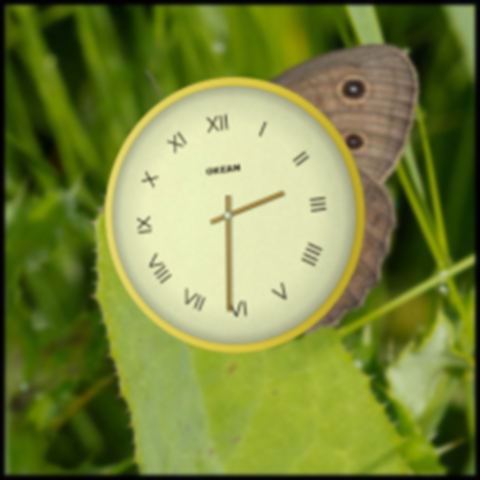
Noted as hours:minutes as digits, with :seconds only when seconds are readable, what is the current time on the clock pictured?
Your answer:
2:31
